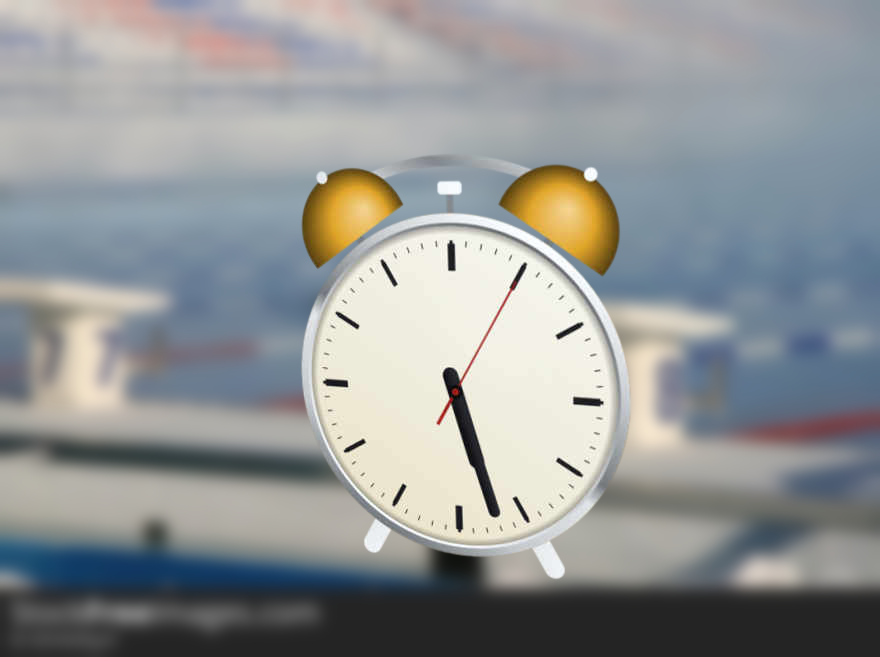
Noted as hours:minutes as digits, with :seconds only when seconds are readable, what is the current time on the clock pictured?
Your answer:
5:27:05
